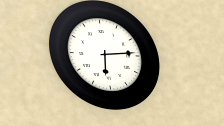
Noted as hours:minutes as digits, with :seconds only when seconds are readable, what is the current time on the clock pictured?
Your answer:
6:14
